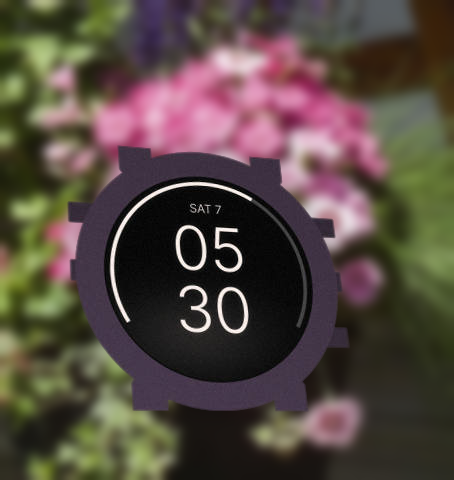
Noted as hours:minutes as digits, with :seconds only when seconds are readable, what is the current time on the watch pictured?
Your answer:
5:30
